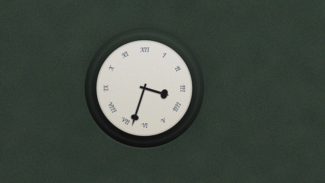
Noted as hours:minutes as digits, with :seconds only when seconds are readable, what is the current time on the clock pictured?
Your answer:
3:33
